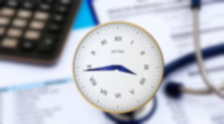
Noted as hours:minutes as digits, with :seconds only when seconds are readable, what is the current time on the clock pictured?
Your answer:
3:44
